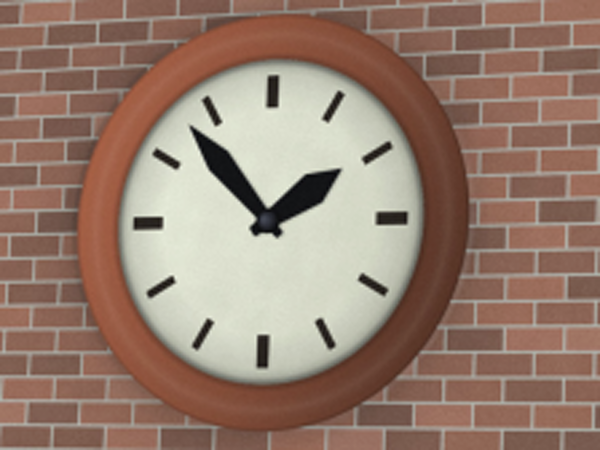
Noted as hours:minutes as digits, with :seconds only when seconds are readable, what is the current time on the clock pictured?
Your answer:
1:53
